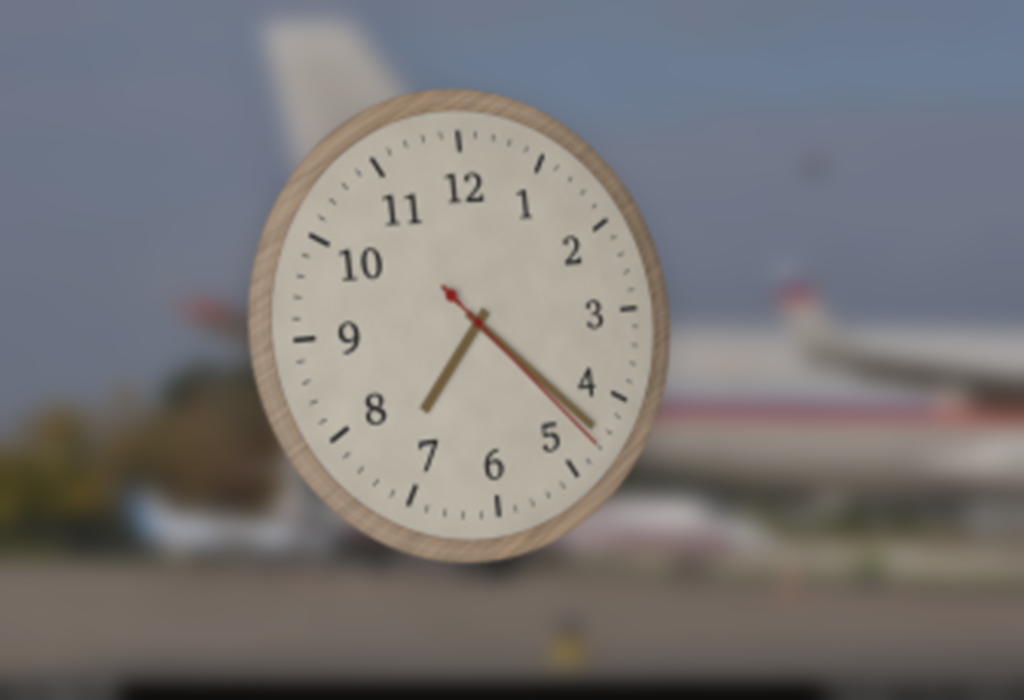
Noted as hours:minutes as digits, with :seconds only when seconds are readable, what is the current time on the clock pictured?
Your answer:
7:22:23
